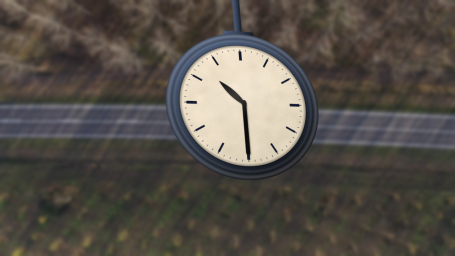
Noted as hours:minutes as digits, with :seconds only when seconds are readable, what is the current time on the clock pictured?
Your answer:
10:30
